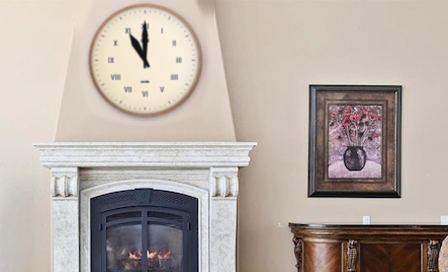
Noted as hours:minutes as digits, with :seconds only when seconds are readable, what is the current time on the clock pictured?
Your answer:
11:00
